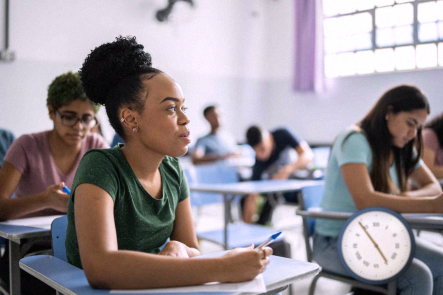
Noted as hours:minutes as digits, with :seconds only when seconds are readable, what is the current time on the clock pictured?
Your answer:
4:54
